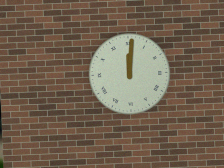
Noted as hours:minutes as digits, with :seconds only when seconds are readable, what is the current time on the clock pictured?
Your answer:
12:01
